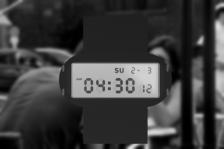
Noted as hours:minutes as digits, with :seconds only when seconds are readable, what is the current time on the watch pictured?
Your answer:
4:30:12
